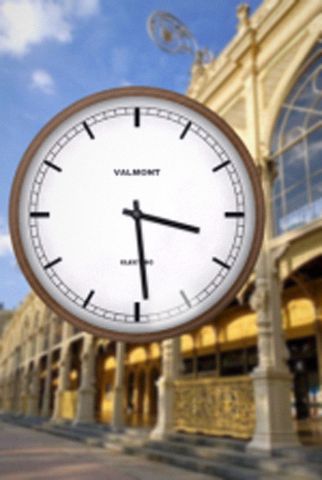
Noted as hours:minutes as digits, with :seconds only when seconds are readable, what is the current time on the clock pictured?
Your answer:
3:29
